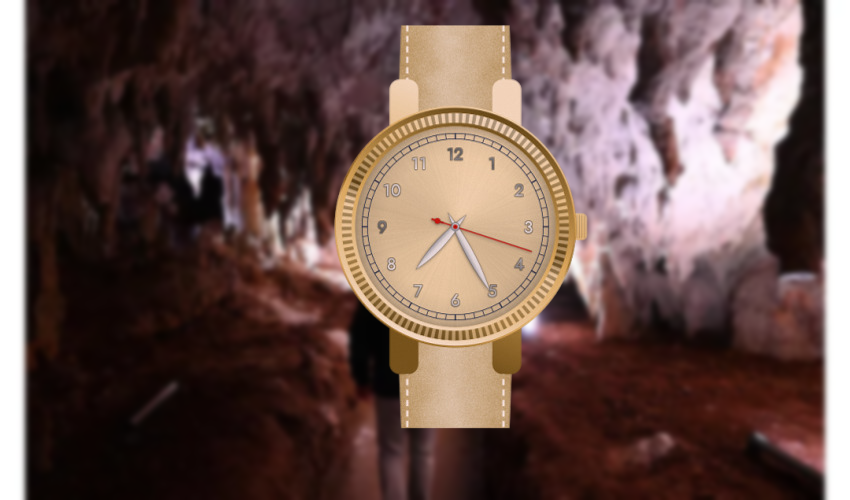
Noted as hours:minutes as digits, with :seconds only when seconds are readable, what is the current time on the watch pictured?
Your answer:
7:25:18
